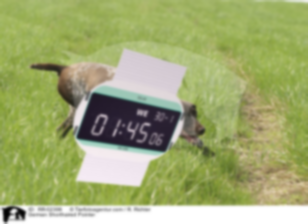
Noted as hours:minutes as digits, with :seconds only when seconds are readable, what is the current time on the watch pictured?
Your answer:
1:45
